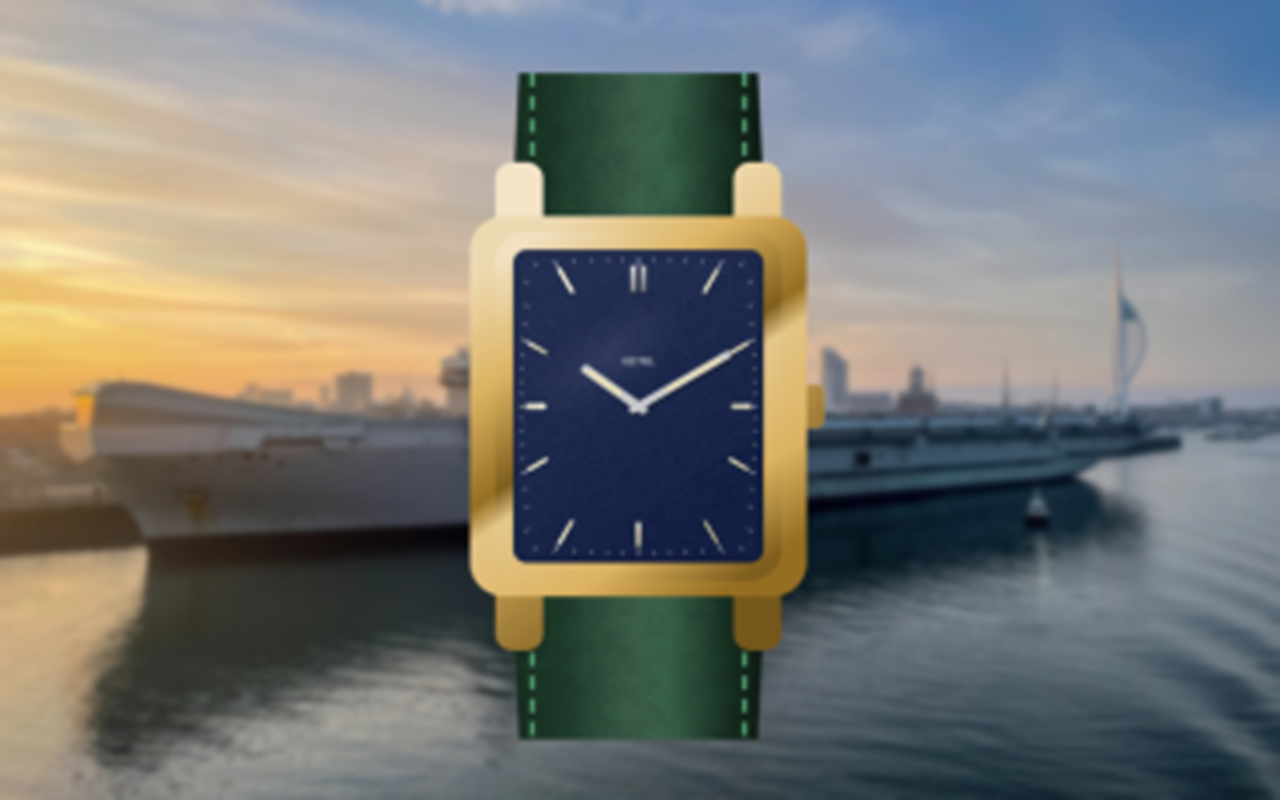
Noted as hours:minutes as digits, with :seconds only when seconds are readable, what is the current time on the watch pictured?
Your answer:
10:10
